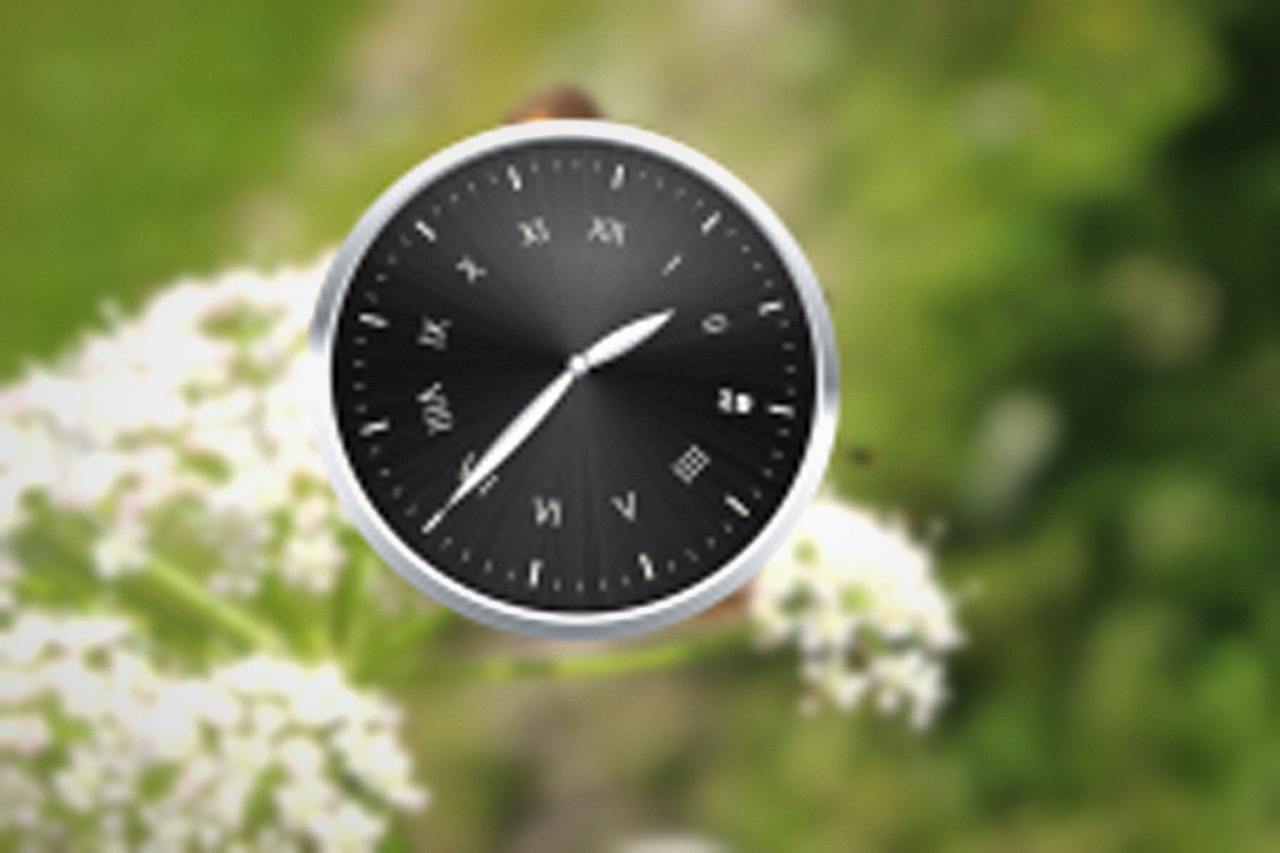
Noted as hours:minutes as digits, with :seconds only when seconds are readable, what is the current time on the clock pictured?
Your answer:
1:35
